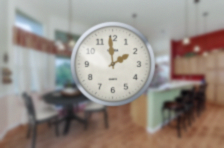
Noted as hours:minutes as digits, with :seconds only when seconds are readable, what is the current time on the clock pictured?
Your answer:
1:59
